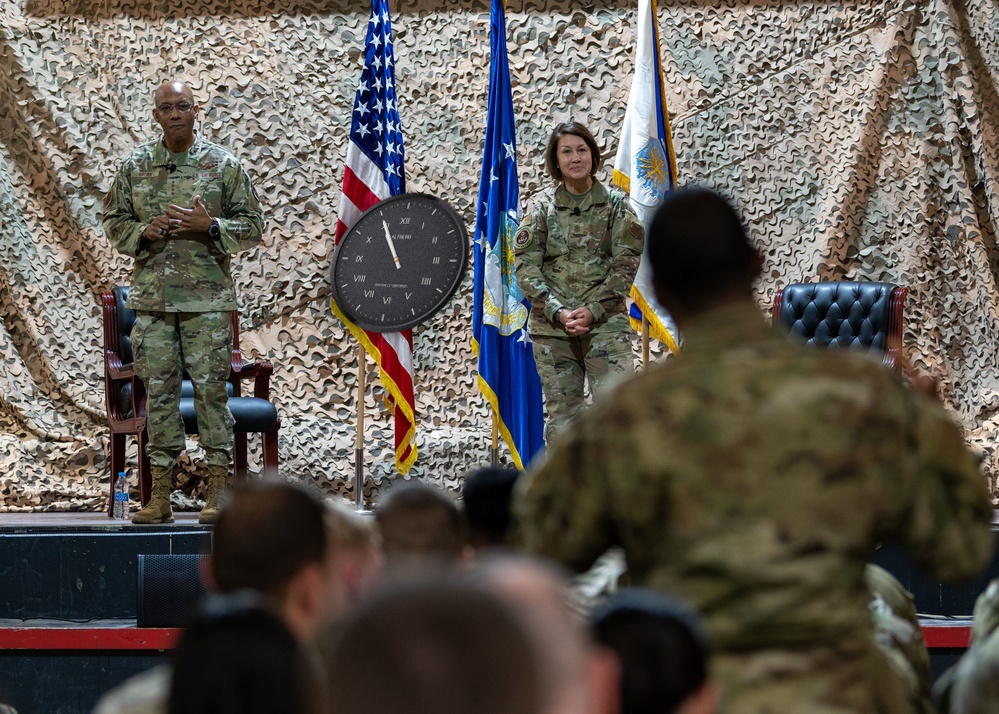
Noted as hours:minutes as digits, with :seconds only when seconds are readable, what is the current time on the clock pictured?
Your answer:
10:55
